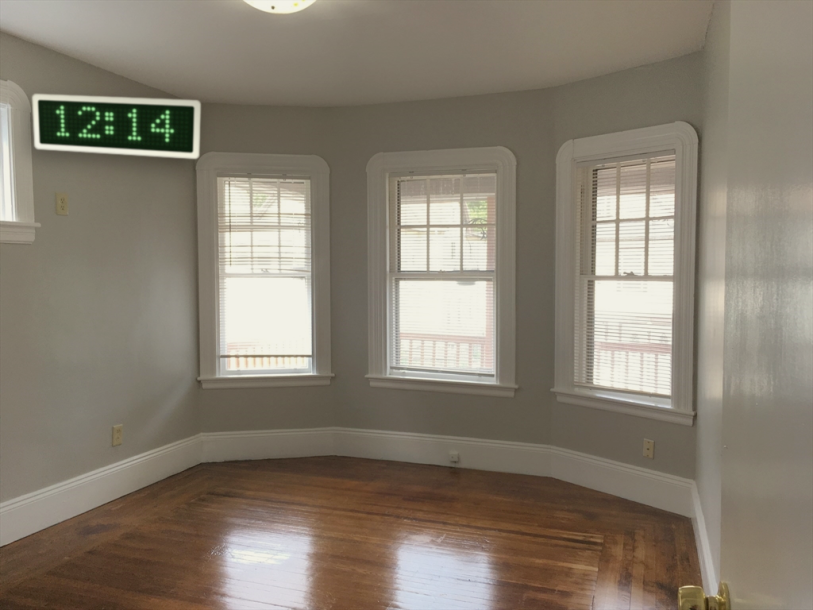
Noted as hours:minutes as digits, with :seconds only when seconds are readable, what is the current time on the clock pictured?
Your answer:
12:14
